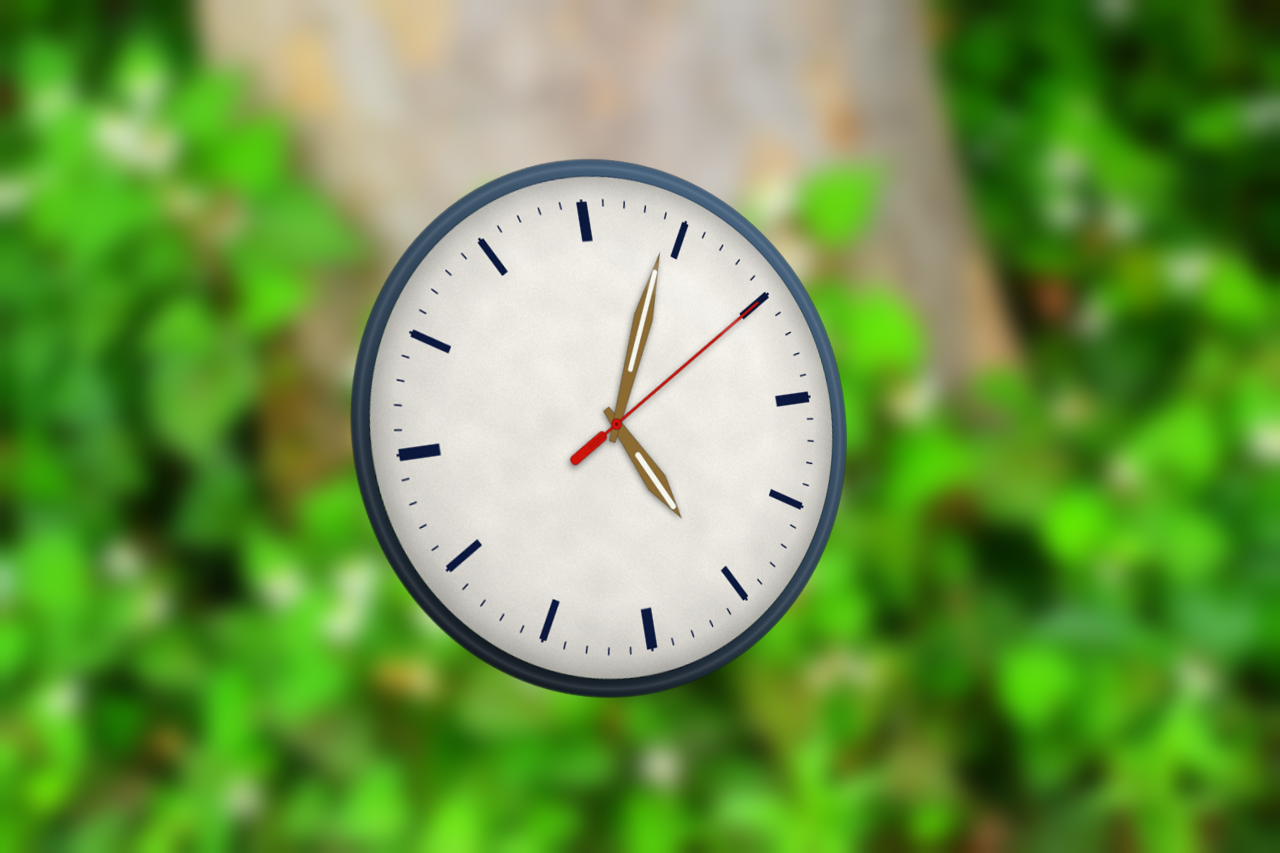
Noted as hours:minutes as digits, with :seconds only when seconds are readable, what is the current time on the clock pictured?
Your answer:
5:04:10
